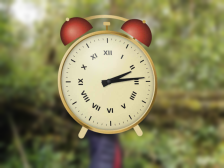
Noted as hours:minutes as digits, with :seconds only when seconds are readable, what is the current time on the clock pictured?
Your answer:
2:14
